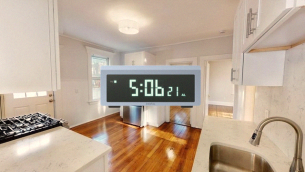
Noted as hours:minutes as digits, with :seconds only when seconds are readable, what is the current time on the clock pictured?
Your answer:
5:06:21
